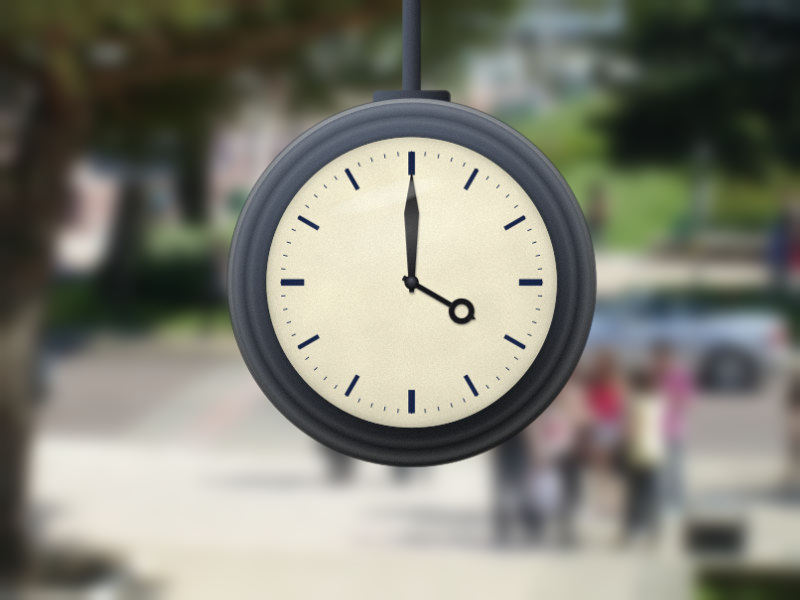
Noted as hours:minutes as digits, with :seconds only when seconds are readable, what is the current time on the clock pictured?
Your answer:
4:00
